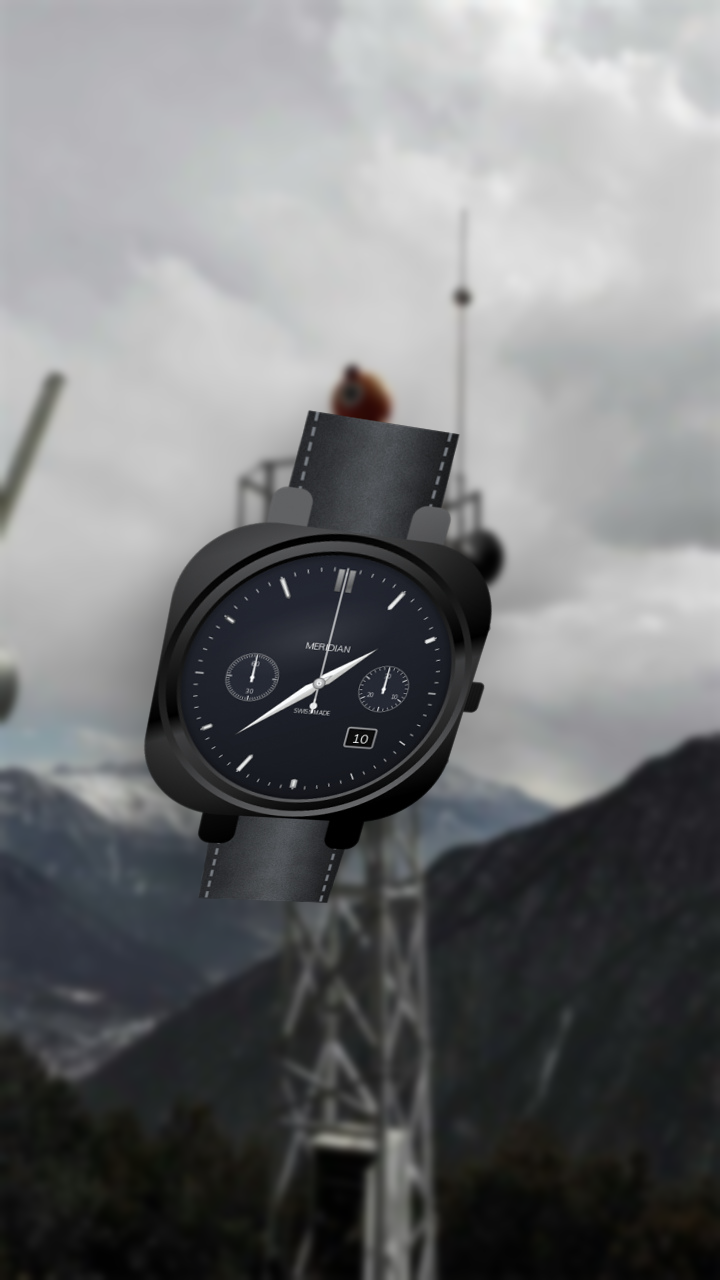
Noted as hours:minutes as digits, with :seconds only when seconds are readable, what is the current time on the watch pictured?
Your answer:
1:38
